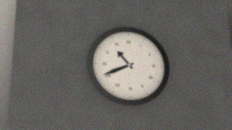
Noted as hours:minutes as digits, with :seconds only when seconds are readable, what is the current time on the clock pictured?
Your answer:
10:41
